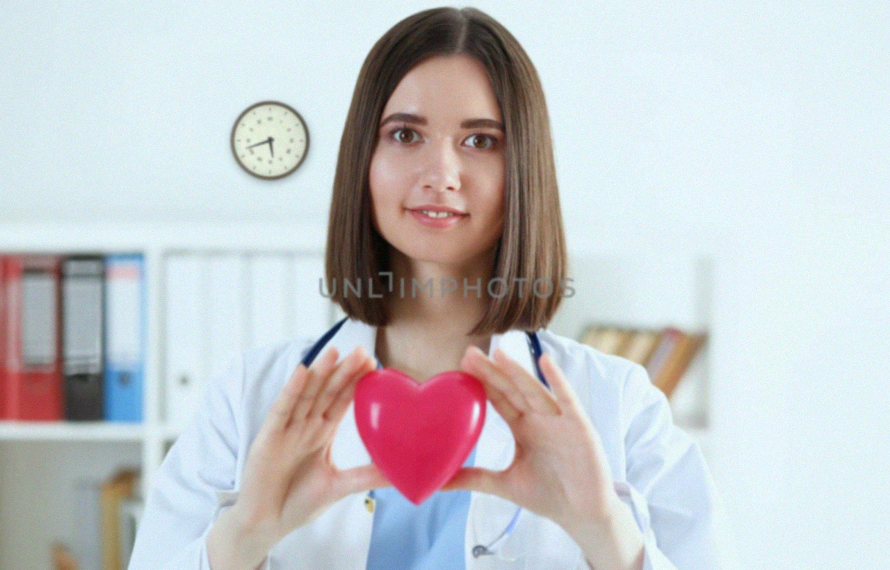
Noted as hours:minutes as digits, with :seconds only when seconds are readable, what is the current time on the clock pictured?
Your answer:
5:42
